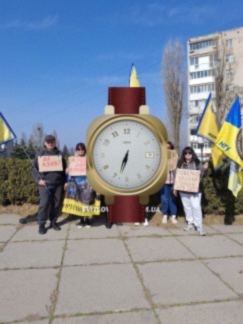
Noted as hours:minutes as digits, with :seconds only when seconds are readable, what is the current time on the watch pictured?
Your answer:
6:33
